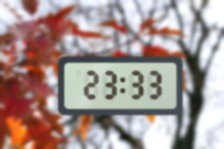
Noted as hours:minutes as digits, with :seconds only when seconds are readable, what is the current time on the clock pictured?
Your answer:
23:33
